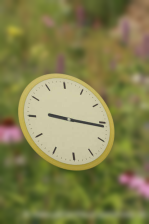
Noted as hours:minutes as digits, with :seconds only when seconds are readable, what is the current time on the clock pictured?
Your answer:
9:16
